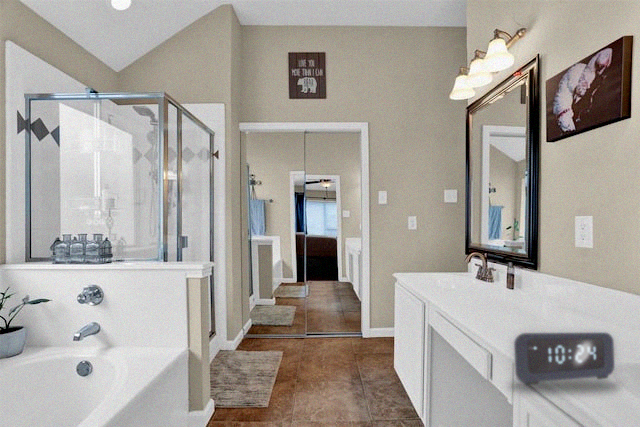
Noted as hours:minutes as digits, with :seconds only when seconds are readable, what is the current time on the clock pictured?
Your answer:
10:24
